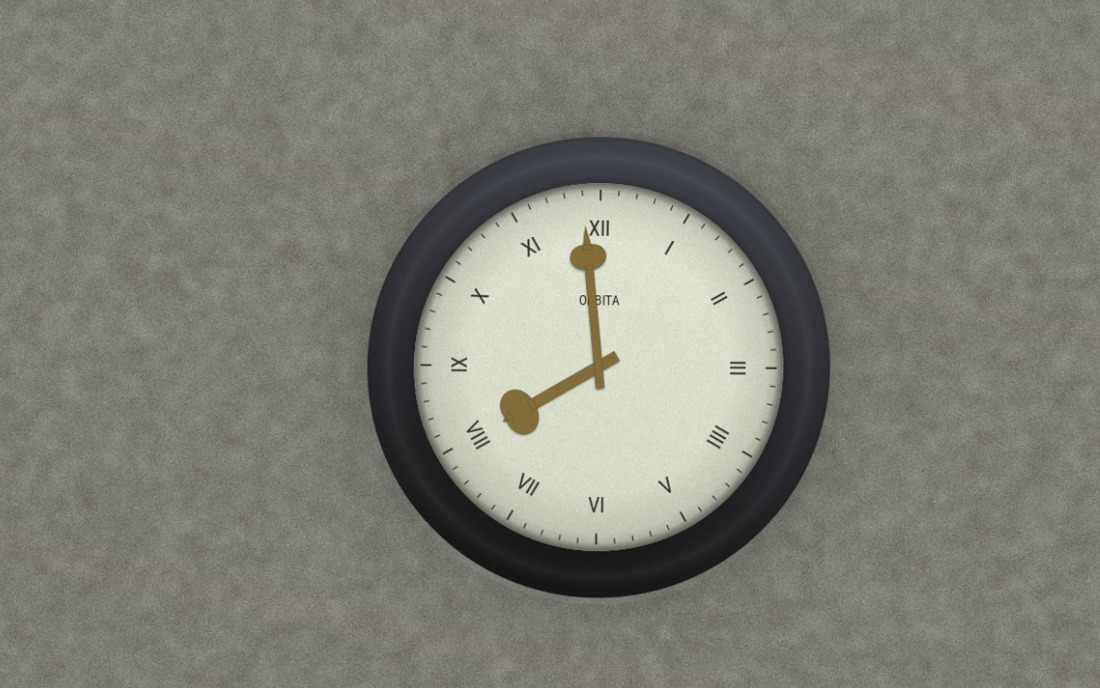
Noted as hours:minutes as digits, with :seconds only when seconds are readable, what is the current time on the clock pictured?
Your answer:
7:59
